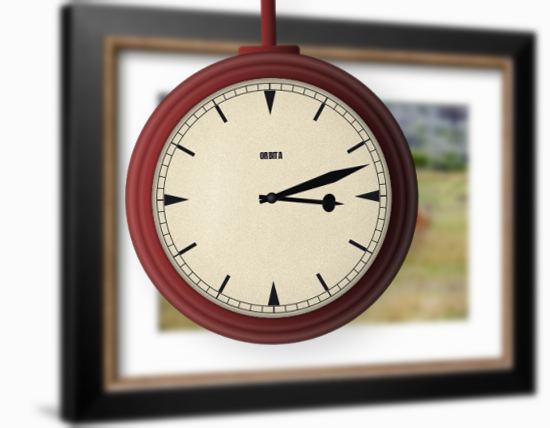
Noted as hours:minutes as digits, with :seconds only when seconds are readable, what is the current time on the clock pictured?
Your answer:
3:12
